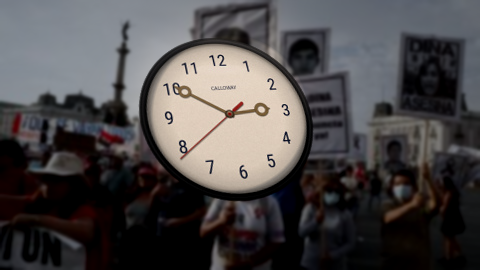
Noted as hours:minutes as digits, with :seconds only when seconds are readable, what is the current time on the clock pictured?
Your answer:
2:50:39
